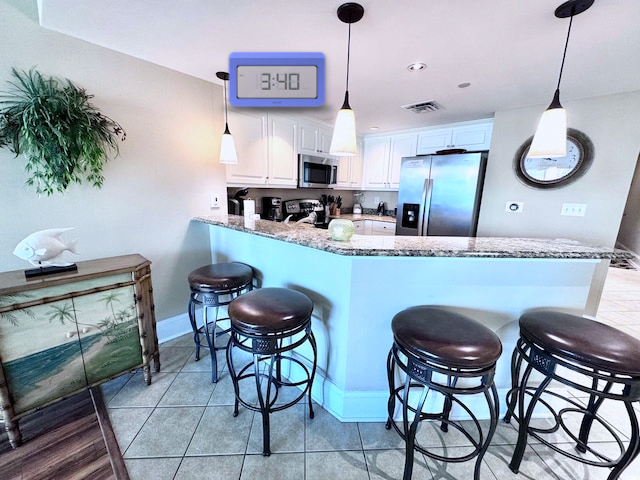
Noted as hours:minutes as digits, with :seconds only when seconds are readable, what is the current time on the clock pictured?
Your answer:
3:40
